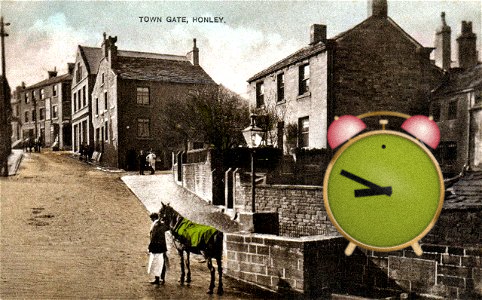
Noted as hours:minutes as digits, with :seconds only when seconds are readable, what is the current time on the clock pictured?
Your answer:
8:49
